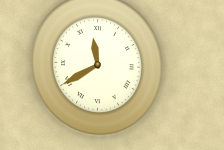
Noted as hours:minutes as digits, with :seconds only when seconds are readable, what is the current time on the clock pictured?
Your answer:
11:40
